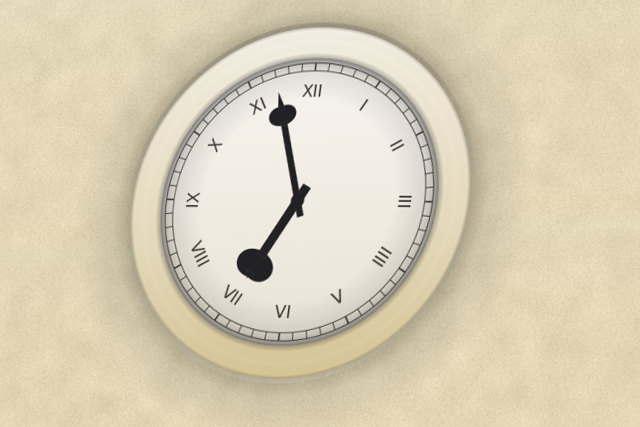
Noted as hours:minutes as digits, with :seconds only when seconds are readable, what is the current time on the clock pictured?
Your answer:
6:57
